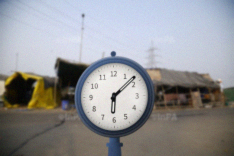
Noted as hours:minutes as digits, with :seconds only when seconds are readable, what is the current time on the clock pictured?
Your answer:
6:08
